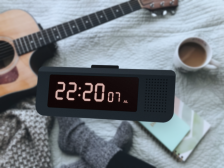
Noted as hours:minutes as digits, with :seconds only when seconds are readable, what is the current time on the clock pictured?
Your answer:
22:20:07
